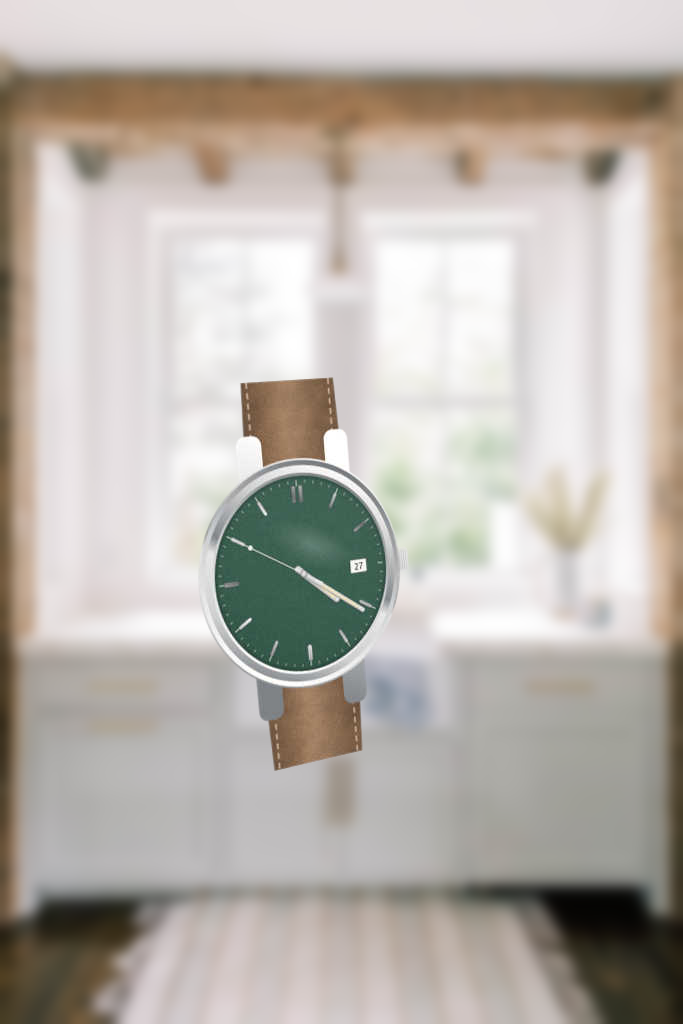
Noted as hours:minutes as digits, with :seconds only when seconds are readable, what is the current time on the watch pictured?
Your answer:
4:20:50
